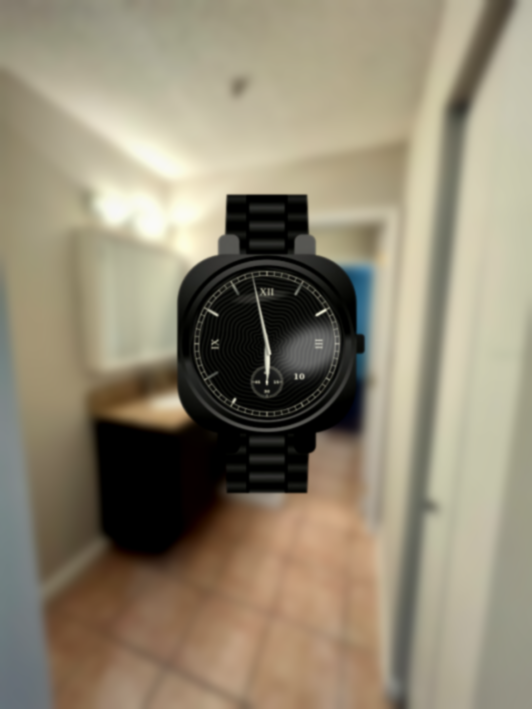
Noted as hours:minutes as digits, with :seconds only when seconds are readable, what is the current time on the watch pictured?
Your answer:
5:58
